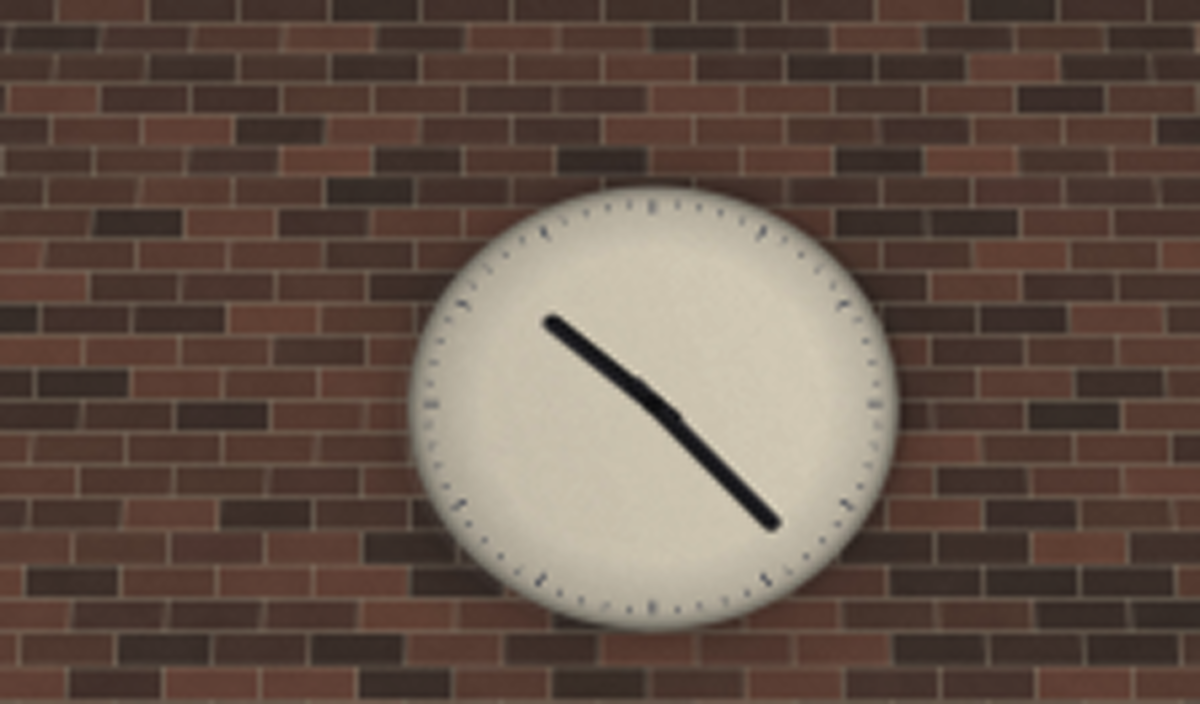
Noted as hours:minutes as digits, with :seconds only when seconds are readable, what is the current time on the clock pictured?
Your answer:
10:23
